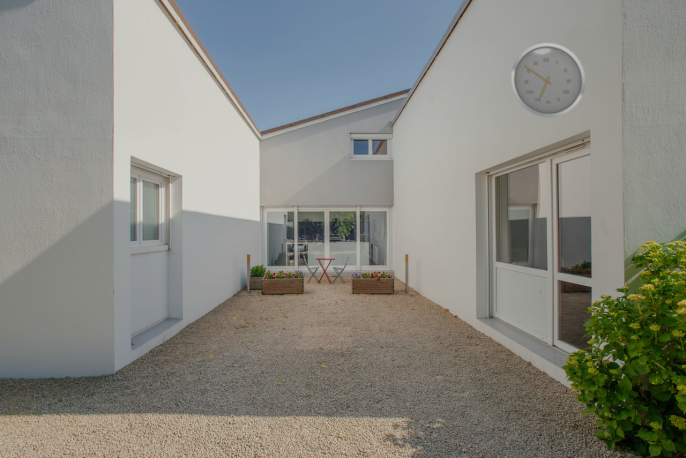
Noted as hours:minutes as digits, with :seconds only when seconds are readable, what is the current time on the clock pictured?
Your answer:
6:51
